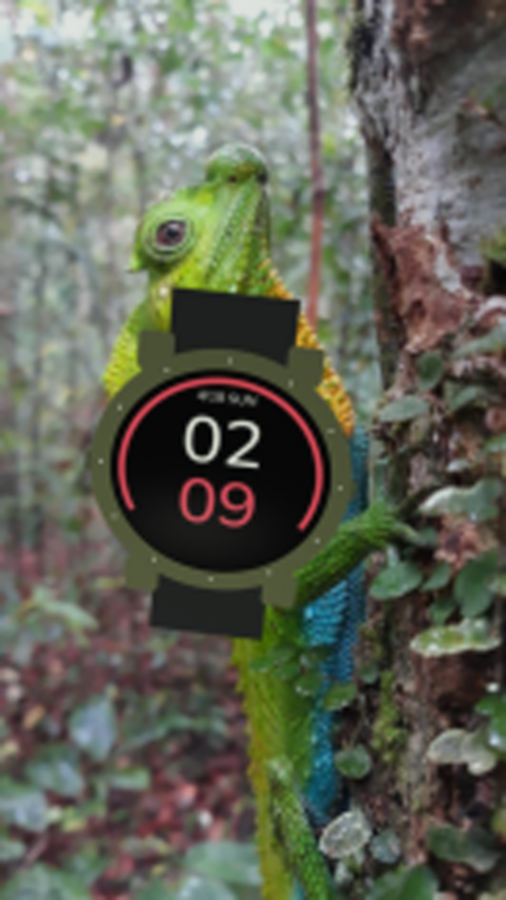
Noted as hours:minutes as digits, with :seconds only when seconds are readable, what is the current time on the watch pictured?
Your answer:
2:09
